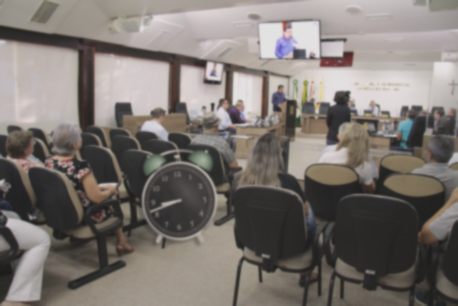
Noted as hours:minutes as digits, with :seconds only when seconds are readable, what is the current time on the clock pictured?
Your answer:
8:42
